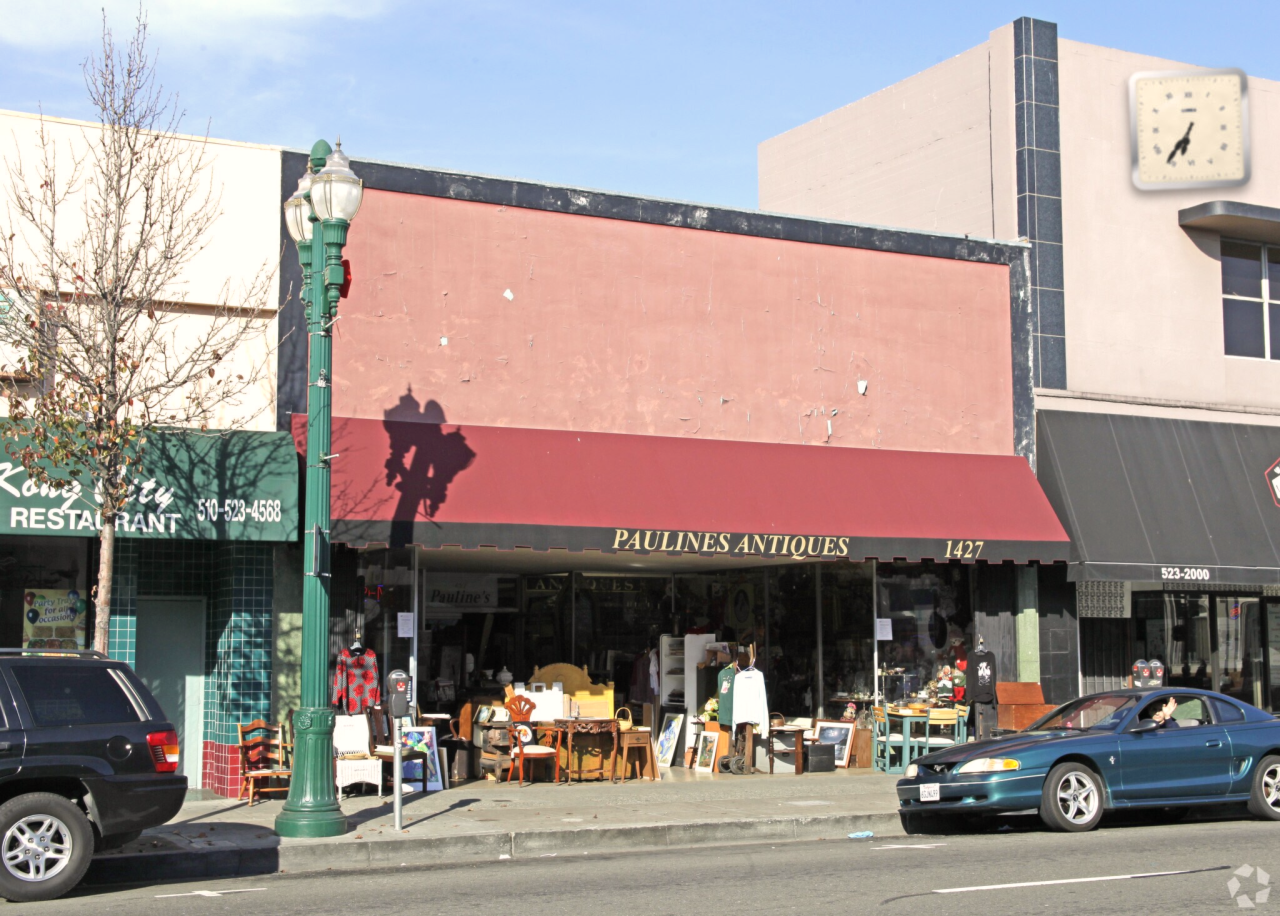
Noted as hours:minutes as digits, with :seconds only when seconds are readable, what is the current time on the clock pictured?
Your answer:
6:36
